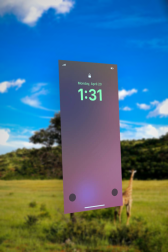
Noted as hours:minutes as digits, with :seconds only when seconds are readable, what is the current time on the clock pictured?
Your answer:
1:31
